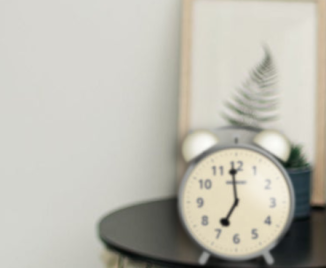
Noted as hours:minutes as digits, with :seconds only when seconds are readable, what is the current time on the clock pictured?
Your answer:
6:59
